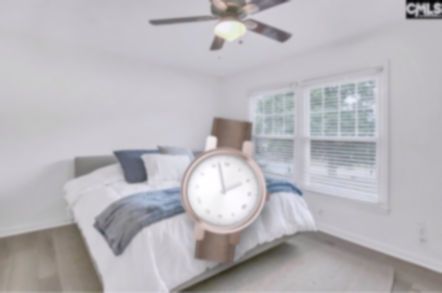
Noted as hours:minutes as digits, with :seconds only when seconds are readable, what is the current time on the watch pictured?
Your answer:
1:57
